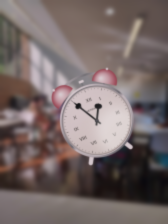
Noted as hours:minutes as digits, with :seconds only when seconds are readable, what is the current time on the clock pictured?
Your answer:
12:55
